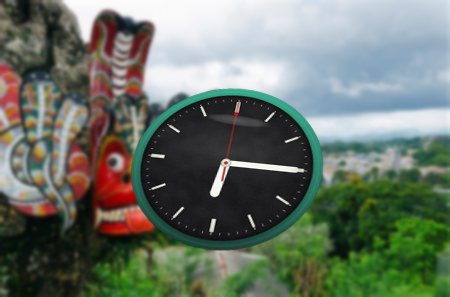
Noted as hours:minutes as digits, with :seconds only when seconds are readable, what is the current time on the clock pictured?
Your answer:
6:15:00
